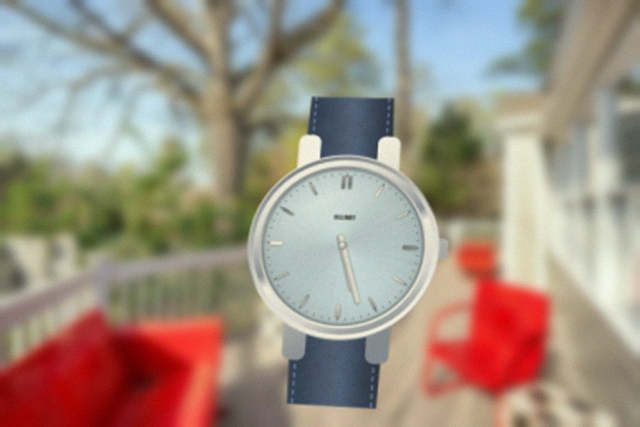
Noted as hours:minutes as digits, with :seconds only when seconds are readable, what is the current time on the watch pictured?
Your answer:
5:27
